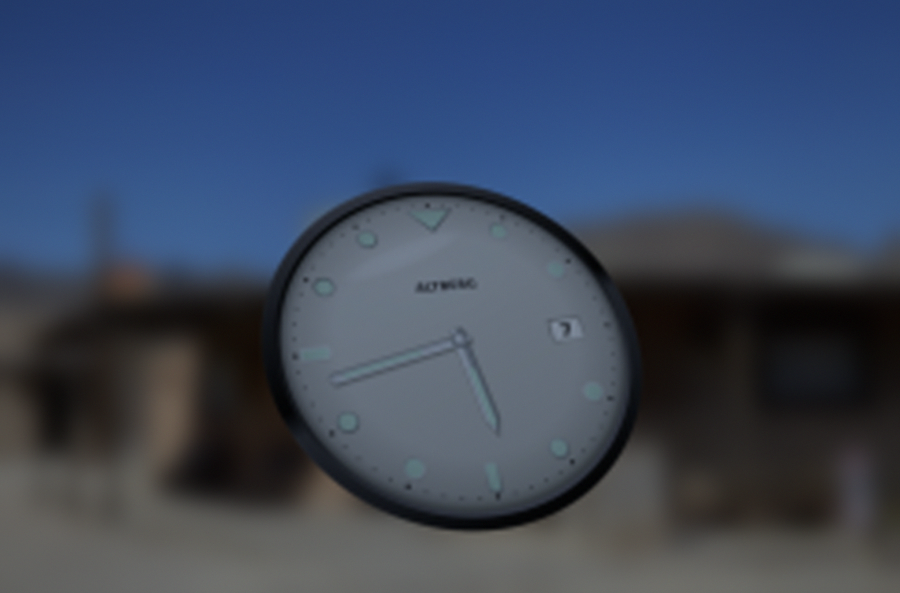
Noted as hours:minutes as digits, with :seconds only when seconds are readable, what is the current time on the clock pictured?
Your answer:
5:43
